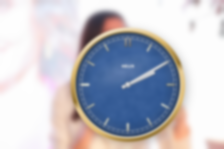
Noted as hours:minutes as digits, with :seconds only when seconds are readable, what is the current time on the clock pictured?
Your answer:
2:10
